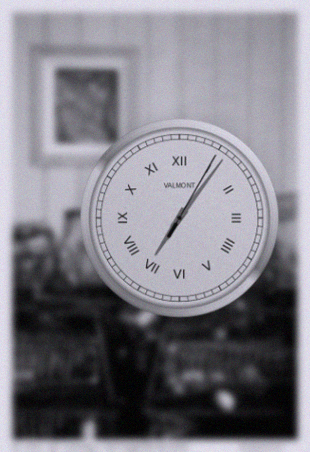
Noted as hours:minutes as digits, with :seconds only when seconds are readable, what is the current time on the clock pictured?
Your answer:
7:06:05
